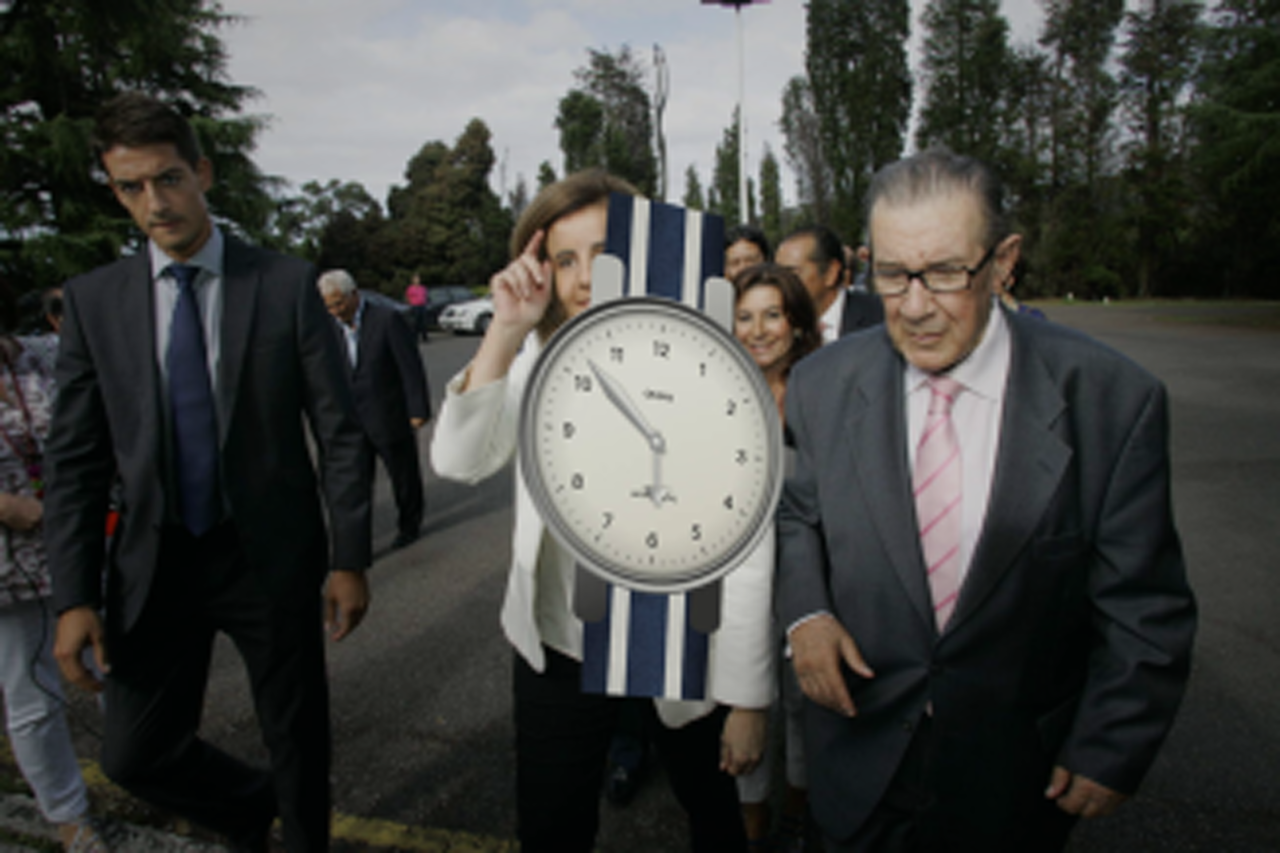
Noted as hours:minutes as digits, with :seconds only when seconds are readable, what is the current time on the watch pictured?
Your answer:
5:52
